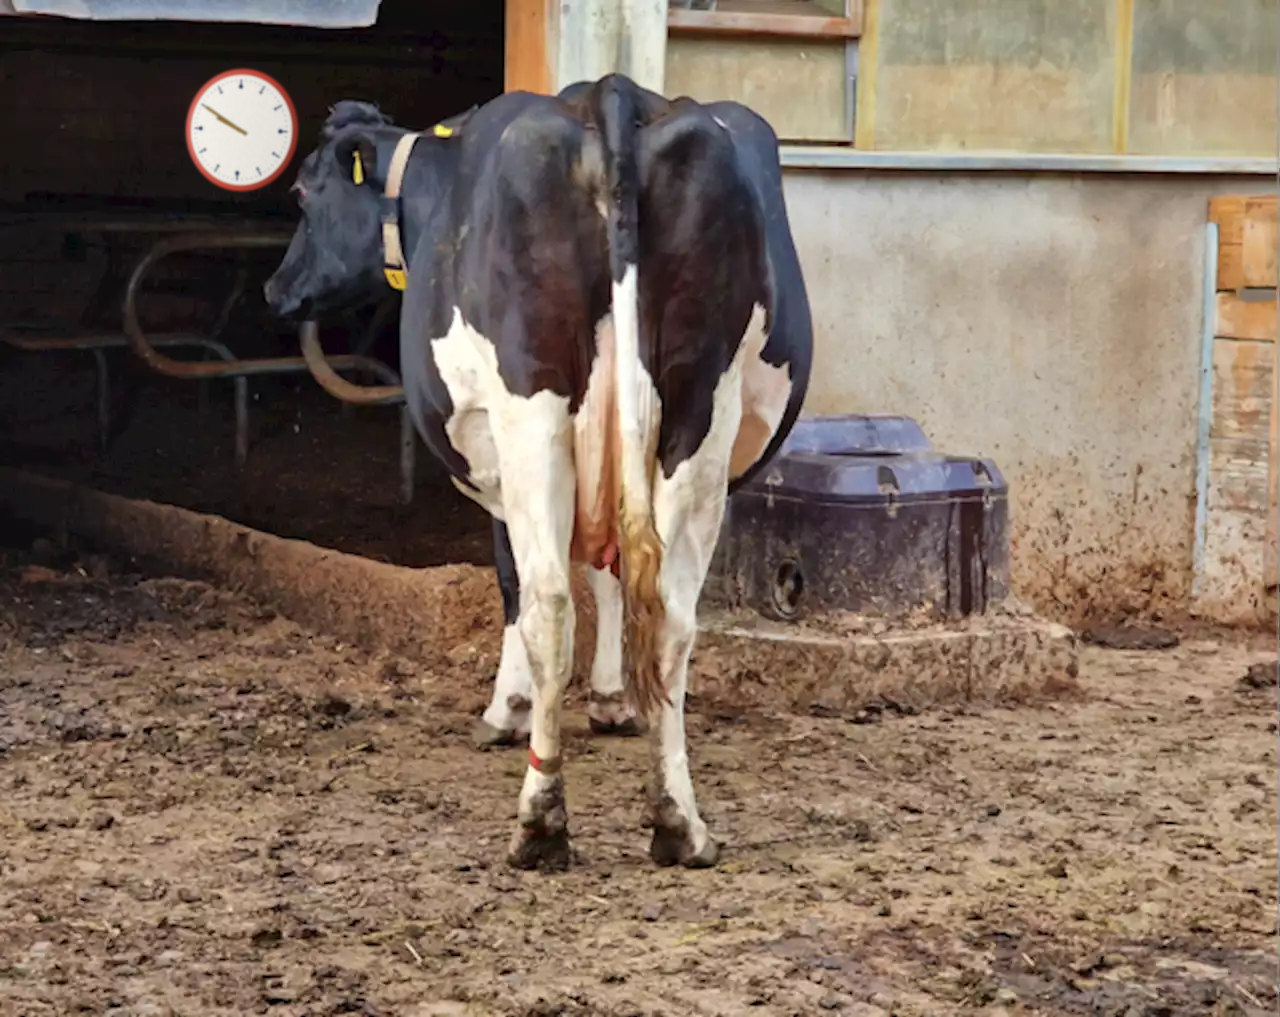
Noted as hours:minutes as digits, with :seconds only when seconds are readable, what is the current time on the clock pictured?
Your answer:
9:50
